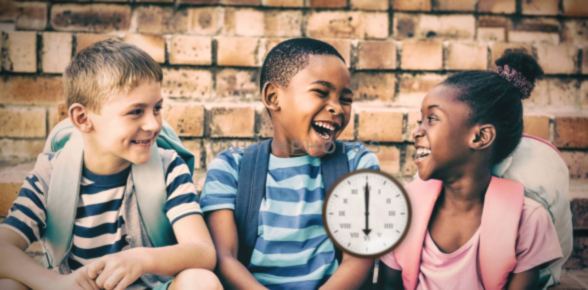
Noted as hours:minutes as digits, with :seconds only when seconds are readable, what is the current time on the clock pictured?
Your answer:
6:00
